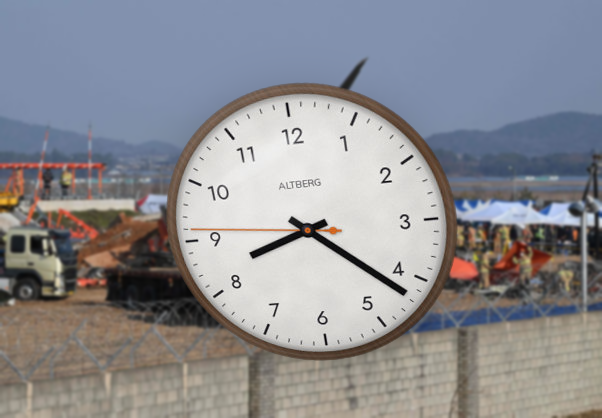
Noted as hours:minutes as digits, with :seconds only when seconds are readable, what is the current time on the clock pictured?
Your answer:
8:21:46
